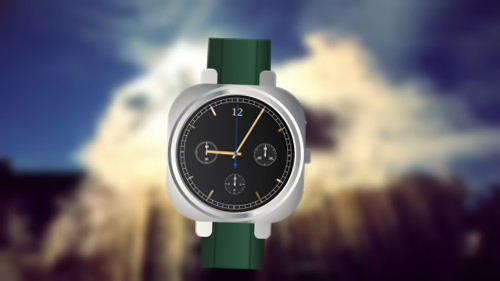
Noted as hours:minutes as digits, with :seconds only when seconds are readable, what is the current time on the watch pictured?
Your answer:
9:05
